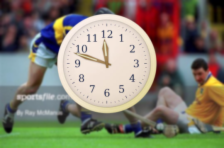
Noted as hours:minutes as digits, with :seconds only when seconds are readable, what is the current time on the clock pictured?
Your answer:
11:48
